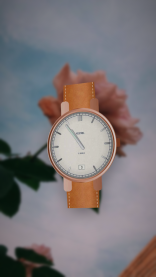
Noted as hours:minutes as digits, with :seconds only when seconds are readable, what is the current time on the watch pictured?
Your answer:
10:54
